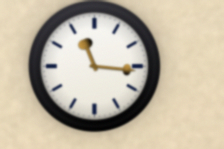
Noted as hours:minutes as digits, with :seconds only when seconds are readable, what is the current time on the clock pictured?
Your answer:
11:16
